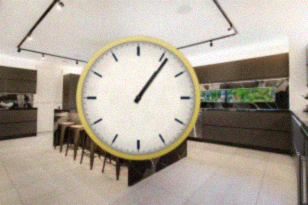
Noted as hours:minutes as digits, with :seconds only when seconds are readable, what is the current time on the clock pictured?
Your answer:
1:06
